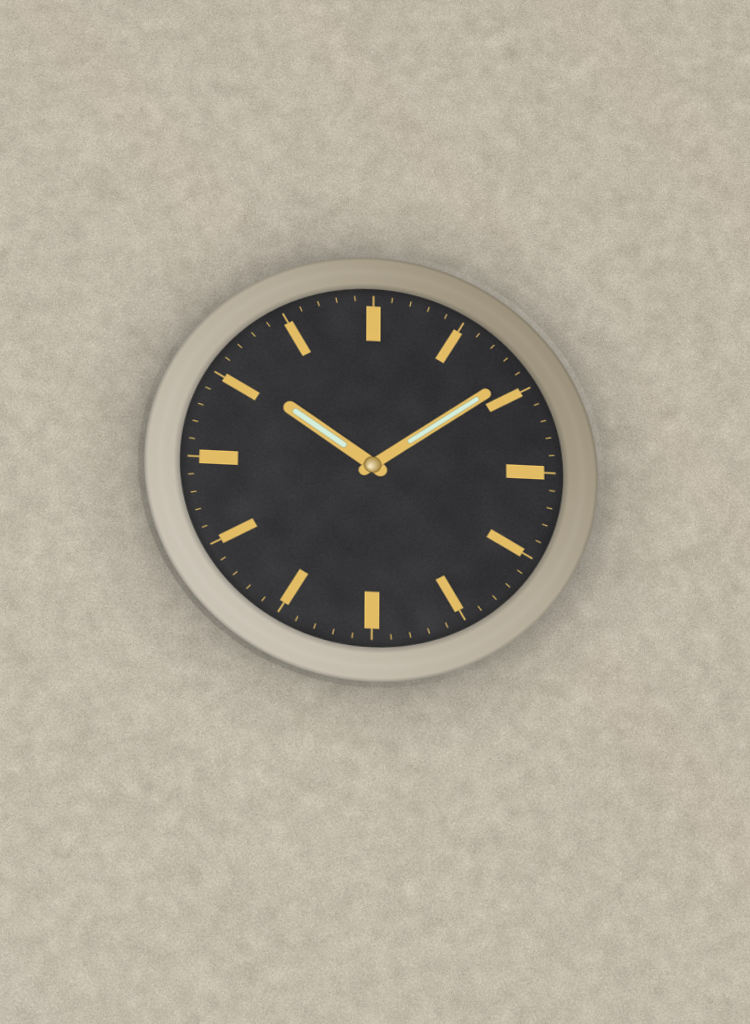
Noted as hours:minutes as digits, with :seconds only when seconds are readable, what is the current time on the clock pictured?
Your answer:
10:09
